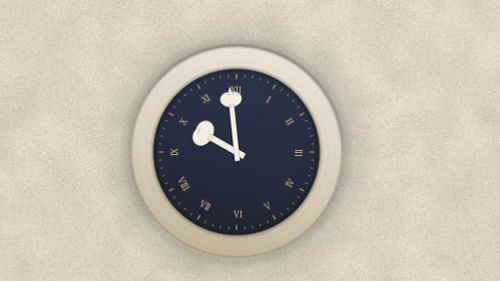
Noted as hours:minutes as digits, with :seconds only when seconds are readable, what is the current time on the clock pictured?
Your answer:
9:59
